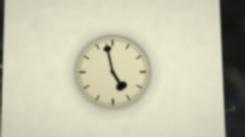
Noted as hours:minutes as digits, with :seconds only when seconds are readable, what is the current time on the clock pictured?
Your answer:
4:58
